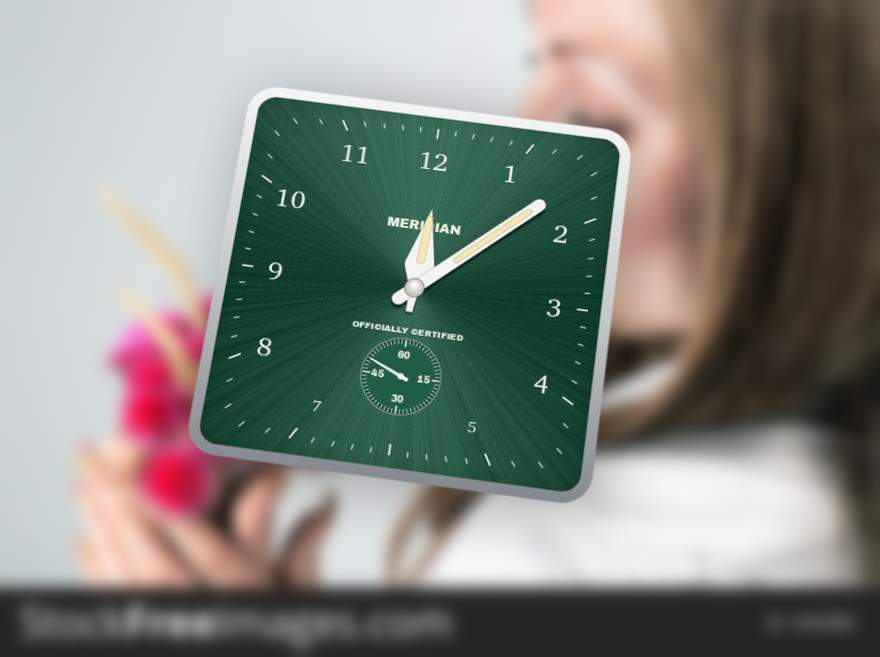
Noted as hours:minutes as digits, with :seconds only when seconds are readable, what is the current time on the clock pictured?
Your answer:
12:07:49
